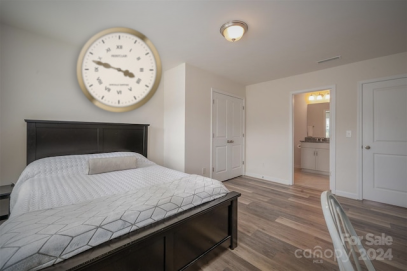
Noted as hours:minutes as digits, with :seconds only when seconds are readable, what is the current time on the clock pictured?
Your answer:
3:48
